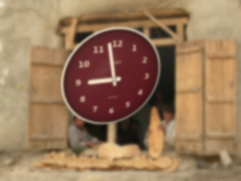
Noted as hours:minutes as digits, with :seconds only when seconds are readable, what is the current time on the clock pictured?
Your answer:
8:58
